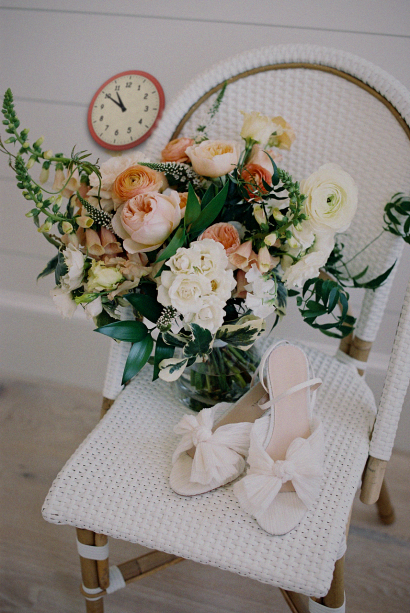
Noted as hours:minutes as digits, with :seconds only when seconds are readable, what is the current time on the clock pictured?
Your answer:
10:50
